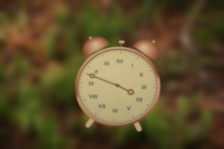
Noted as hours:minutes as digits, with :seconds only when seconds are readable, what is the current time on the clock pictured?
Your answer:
3:48
